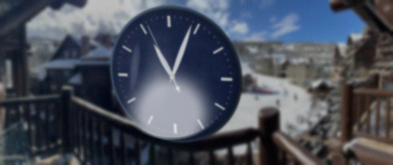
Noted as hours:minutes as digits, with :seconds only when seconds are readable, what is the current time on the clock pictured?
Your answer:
11:03:56
